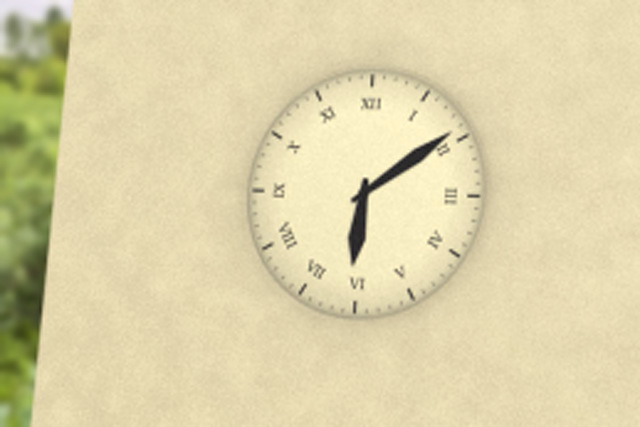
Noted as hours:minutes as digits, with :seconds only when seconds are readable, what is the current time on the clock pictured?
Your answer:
6:09
